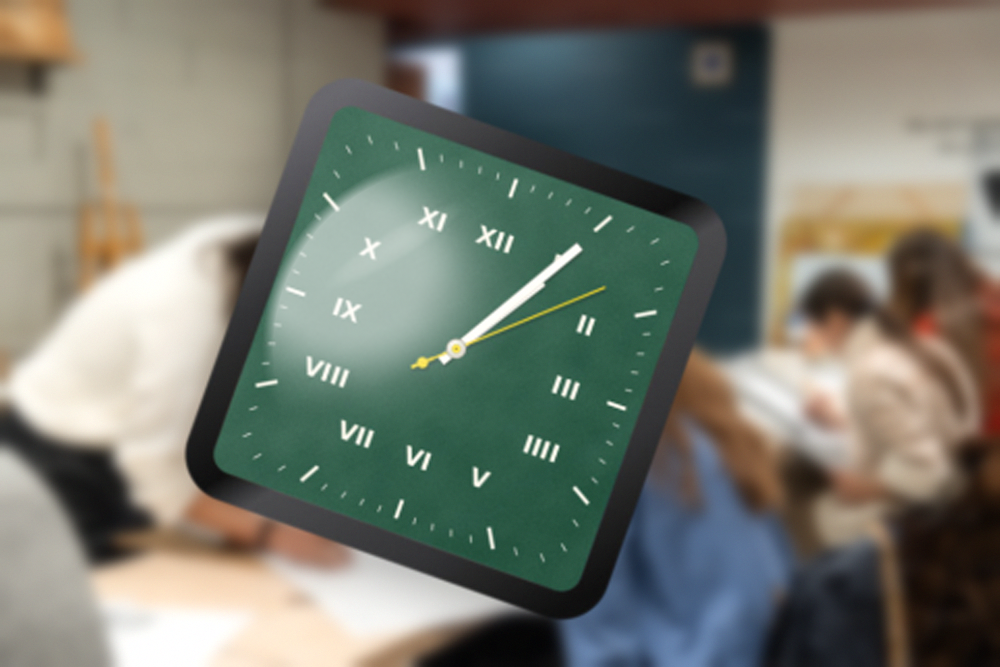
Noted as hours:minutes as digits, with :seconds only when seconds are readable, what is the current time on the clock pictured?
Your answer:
1:05:08
